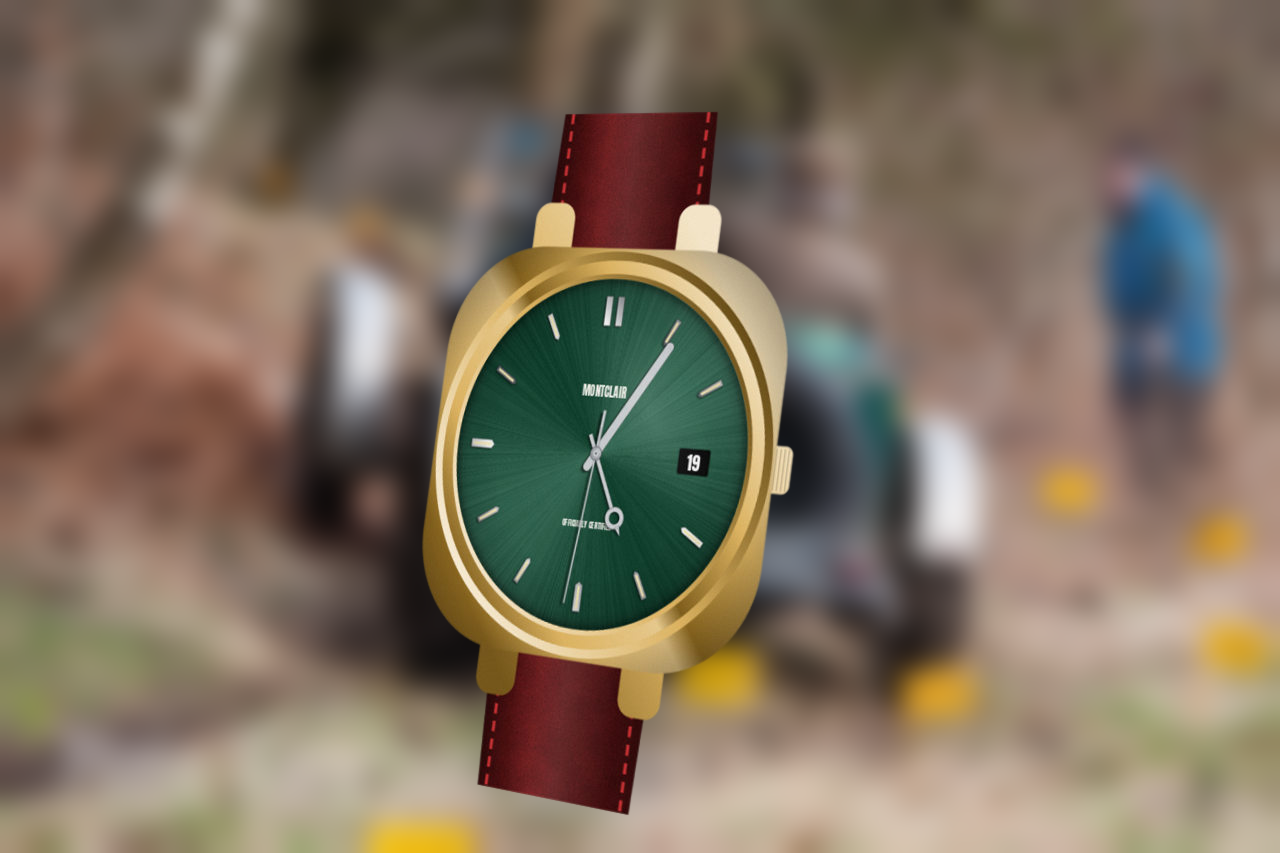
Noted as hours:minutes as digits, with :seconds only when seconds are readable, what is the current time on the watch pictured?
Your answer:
5:05:31
